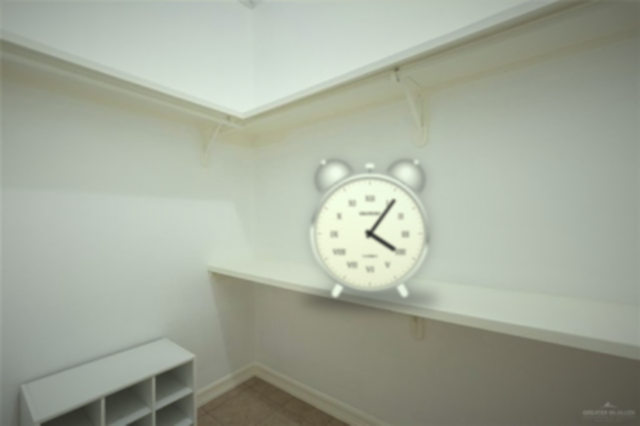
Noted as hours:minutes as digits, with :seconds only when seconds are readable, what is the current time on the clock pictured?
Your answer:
4:06
